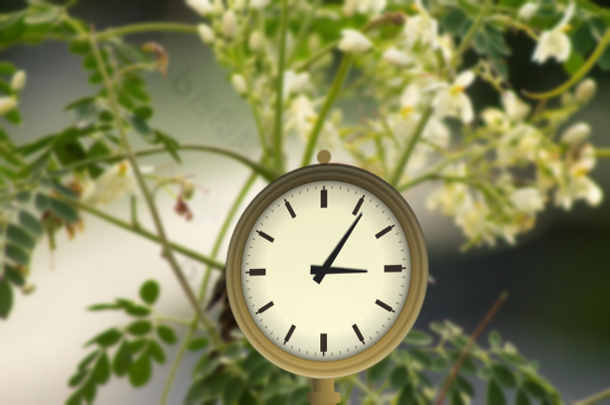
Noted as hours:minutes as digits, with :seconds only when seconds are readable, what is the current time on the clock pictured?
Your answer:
3:06
